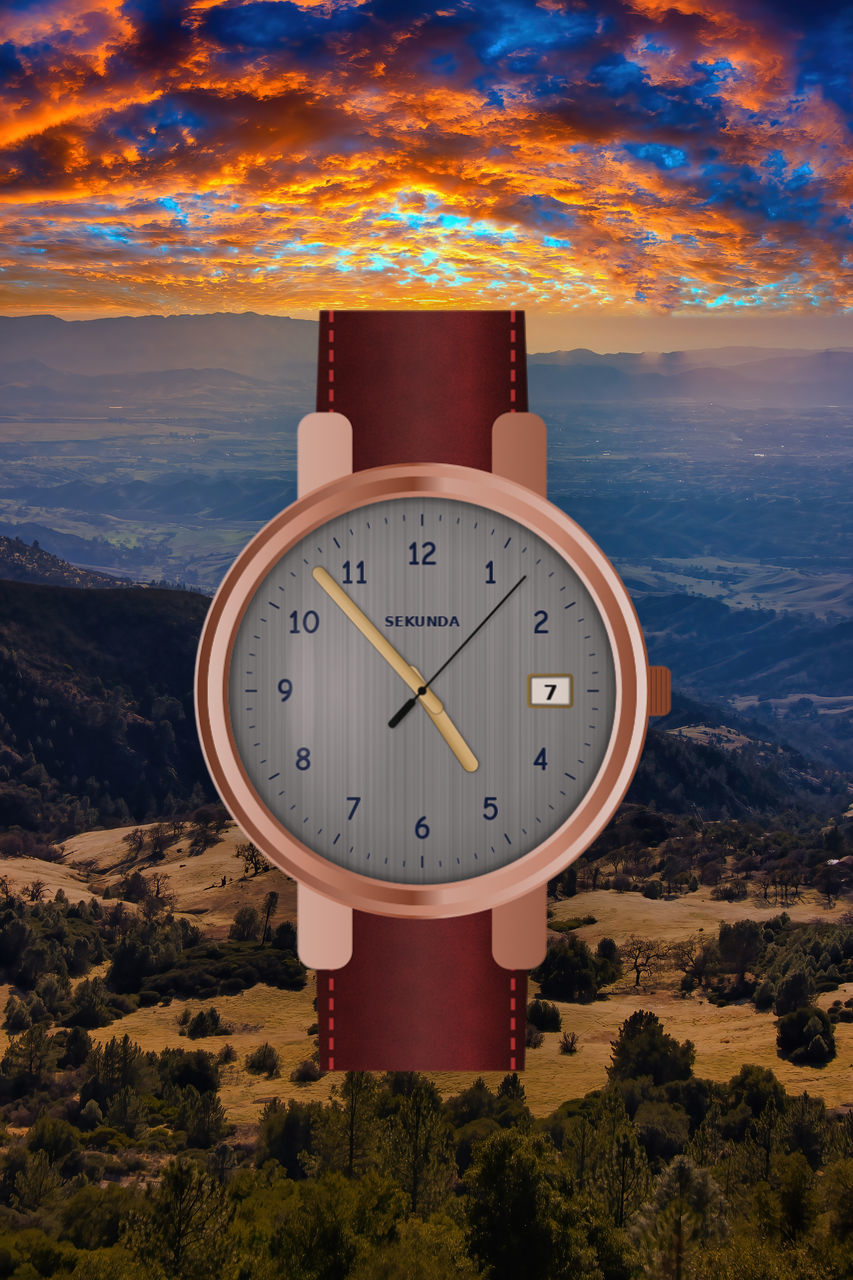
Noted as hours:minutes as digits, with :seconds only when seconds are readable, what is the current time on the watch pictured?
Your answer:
4:53:07
